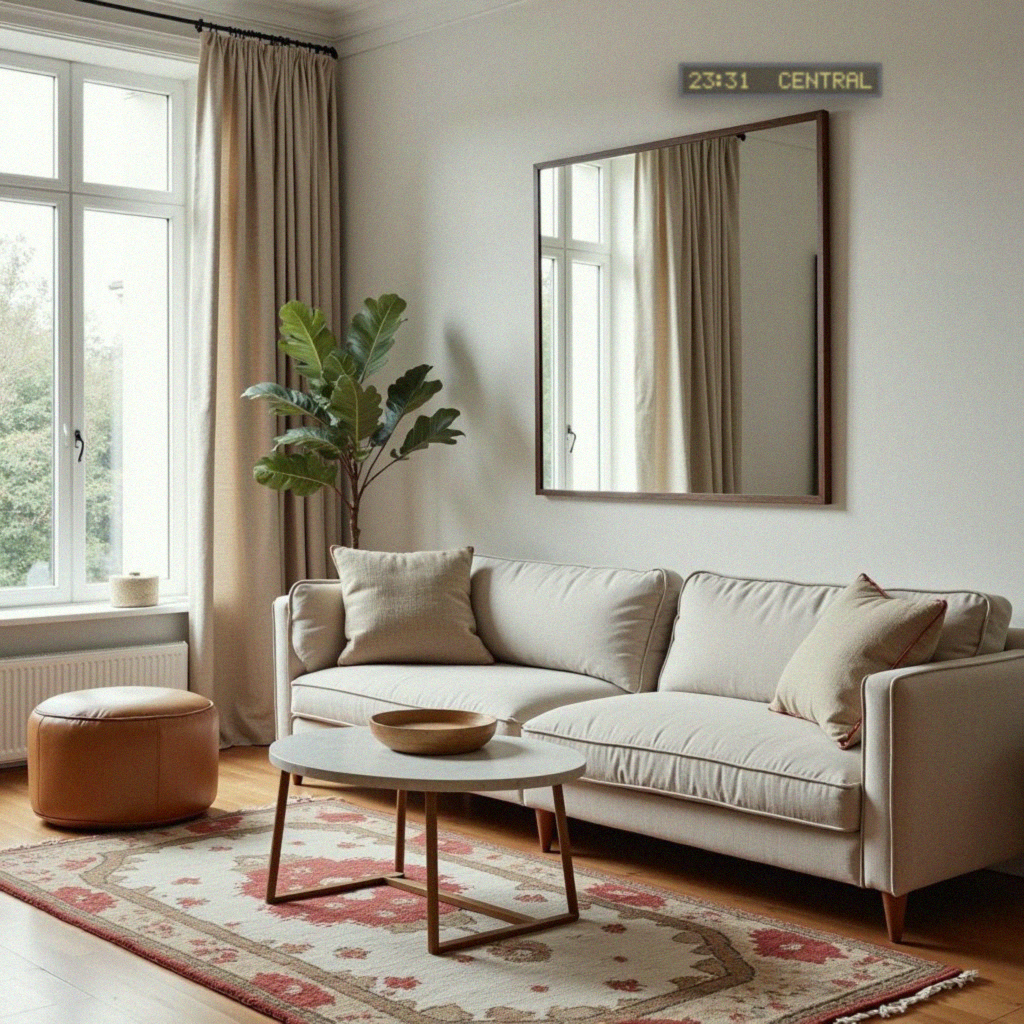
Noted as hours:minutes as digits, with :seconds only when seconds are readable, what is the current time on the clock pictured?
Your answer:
23:31
